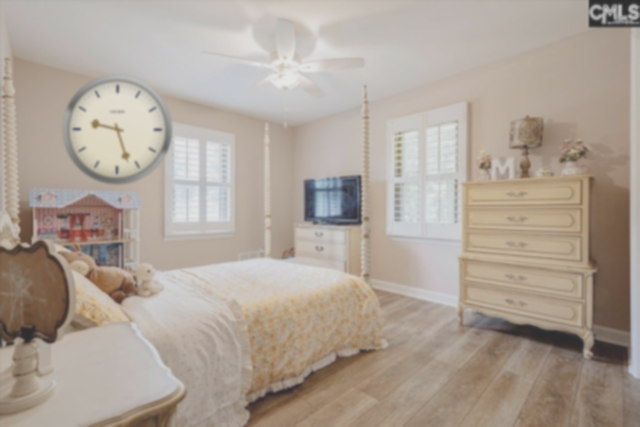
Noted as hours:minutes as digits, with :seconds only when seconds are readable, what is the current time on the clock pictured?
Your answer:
9:27
